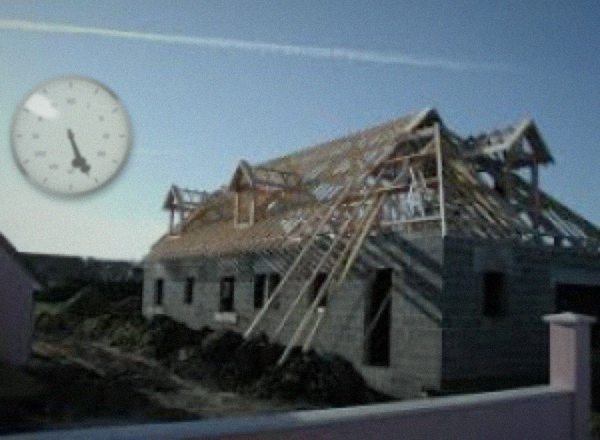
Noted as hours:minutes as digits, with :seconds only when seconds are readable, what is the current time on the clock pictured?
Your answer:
5:26
